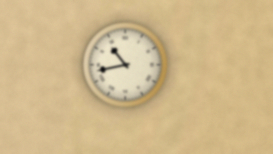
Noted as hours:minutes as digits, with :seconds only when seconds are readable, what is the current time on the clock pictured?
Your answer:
10:43
